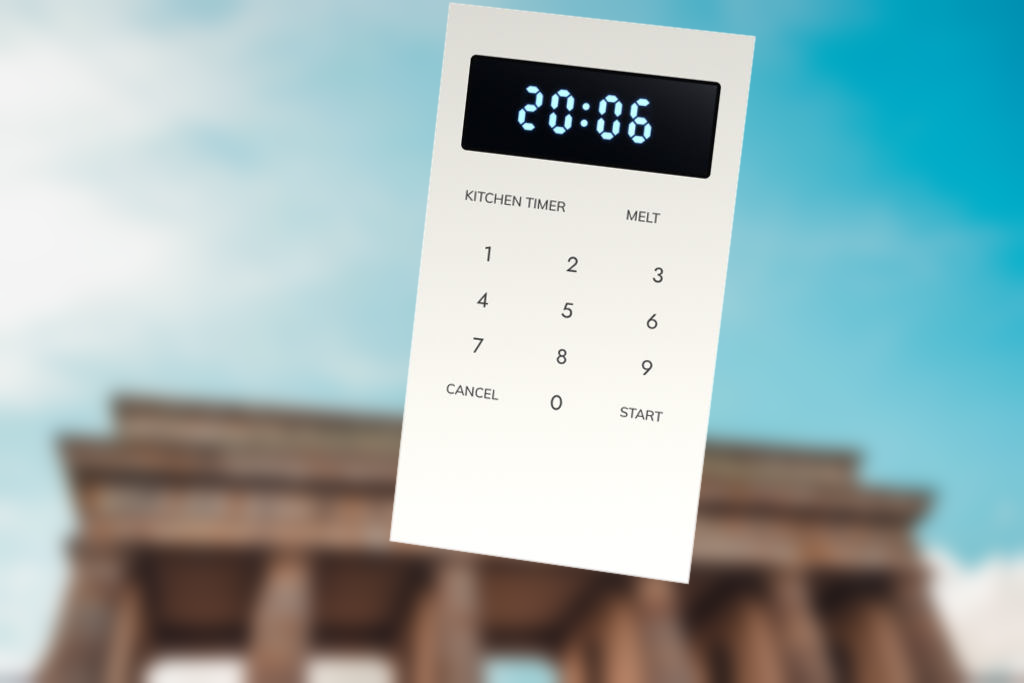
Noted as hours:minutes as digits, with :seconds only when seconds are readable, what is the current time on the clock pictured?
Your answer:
20:06
